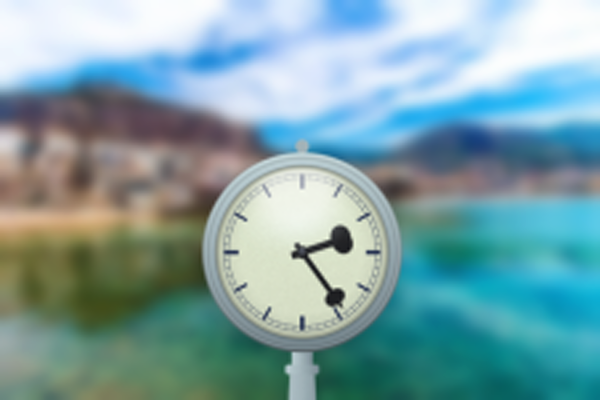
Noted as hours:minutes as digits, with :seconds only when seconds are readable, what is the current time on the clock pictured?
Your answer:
2:24
